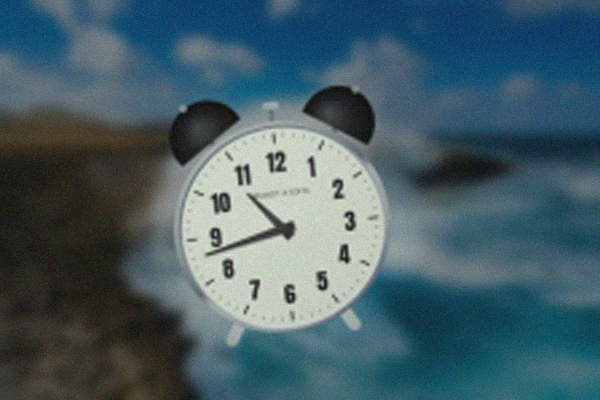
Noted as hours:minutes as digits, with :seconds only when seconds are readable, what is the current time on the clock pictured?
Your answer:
10:43
